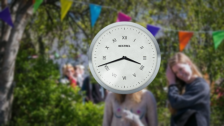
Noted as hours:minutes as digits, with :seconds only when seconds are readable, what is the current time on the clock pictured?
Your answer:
3:42
